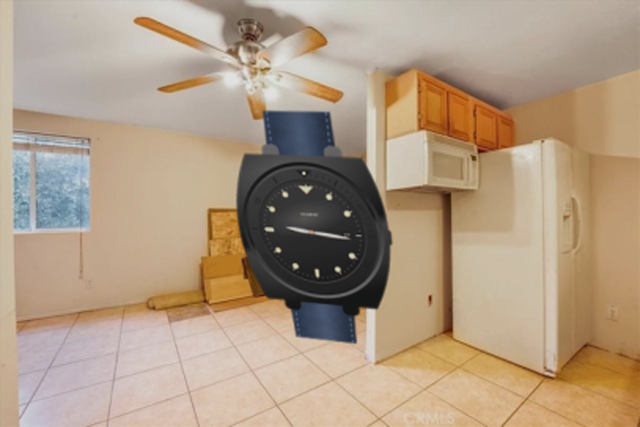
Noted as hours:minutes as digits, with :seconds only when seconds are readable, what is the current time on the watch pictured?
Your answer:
9:16
